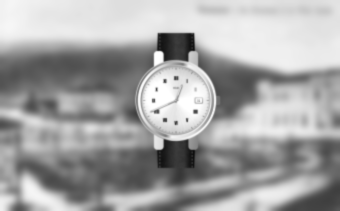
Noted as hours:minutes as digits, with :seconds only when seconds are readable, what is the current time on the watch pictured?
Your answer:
12:41
